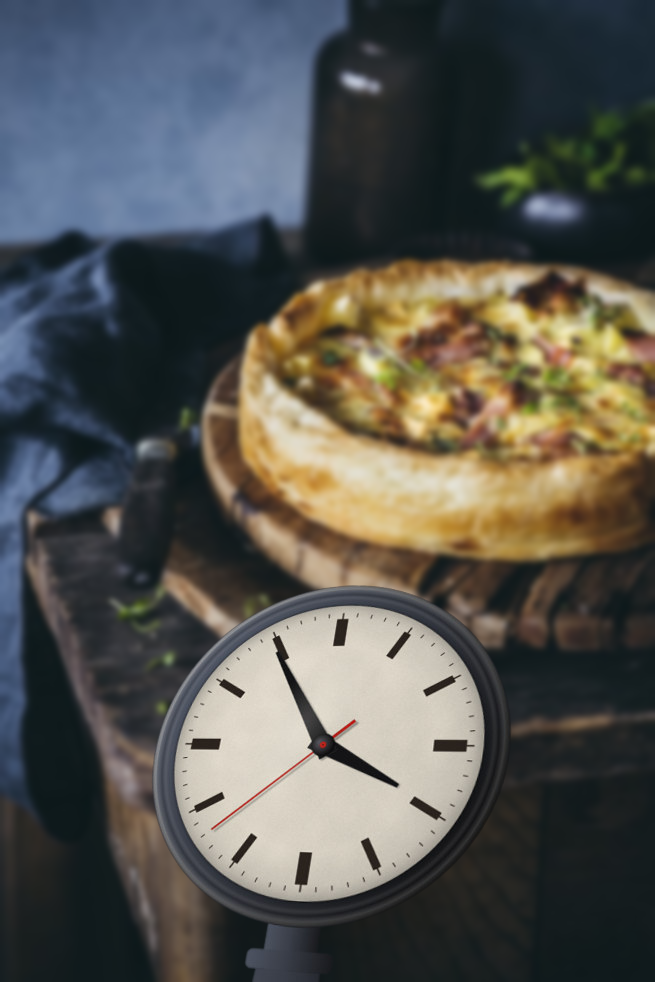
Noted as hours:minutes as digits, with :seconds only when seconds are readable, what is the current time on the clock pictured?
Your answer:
3:54:38
